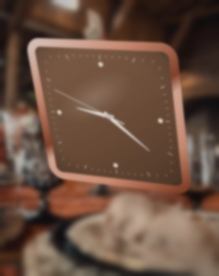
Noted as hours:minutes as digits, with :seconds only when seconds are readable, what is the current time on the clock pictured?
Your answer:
9:21:49
